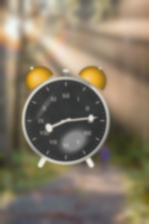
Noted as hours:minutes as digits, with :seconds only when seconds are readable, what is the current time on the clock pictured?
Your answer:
8:14
